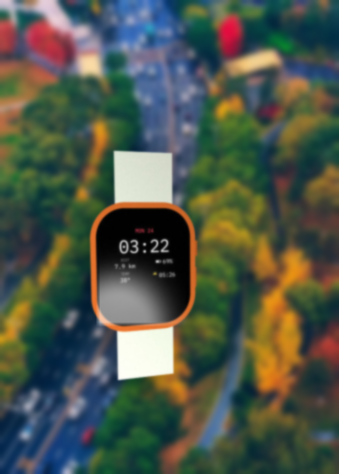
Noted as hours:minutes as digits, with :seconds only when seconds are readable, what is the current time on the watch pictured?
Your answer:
3:22
